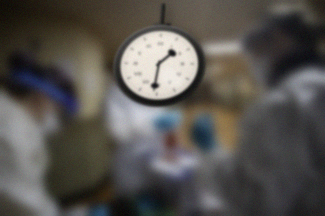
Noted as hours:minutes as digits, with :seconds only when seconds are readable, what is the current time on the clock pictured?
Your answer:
1:31
